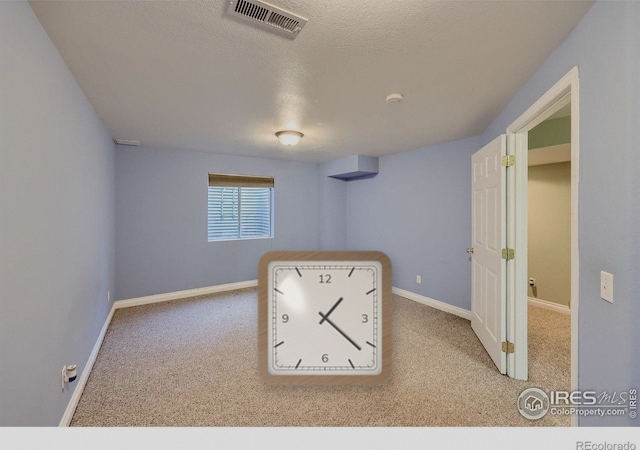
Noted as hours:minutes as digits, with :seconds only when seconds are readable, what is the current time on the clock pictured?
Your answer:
1:22
